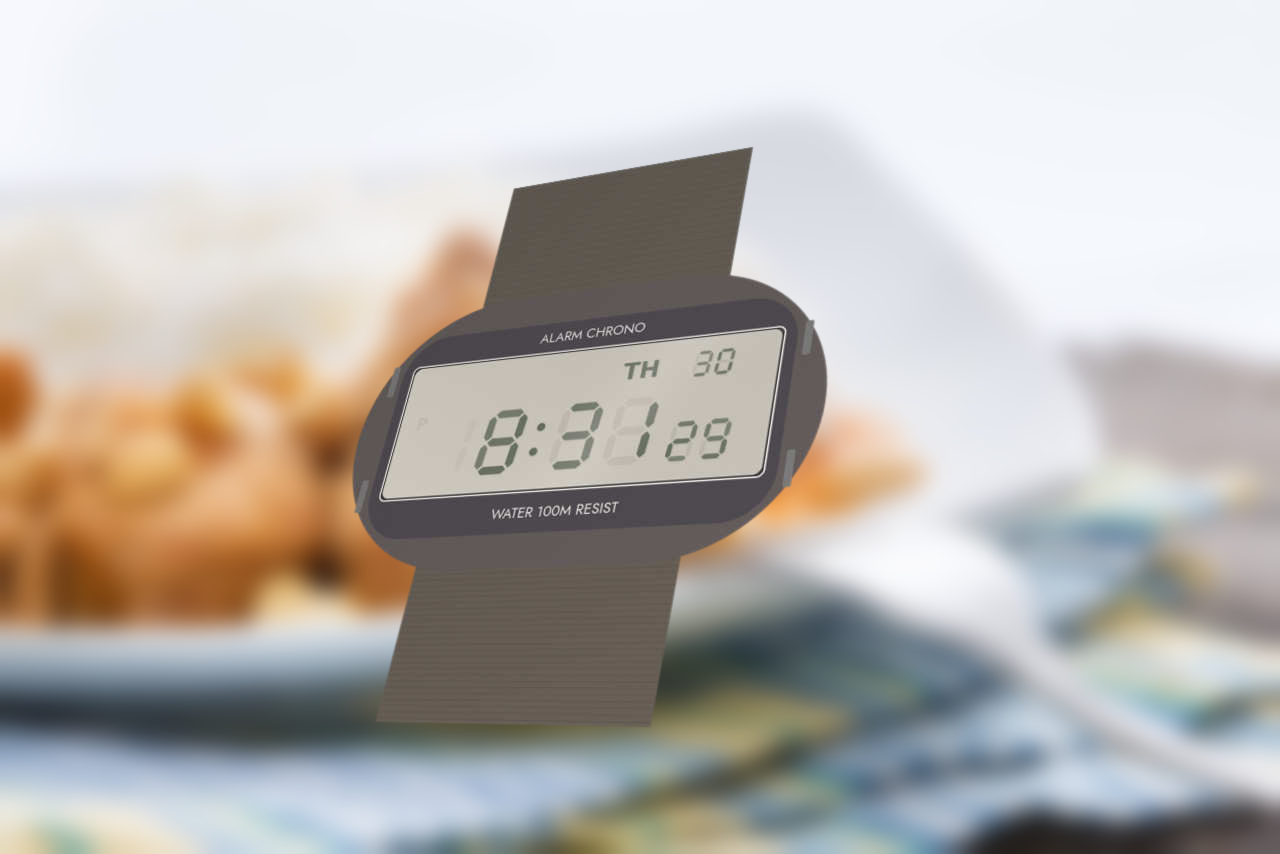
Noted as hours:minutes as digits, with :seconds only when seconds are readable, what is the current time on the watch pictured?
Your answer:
8:31:29
